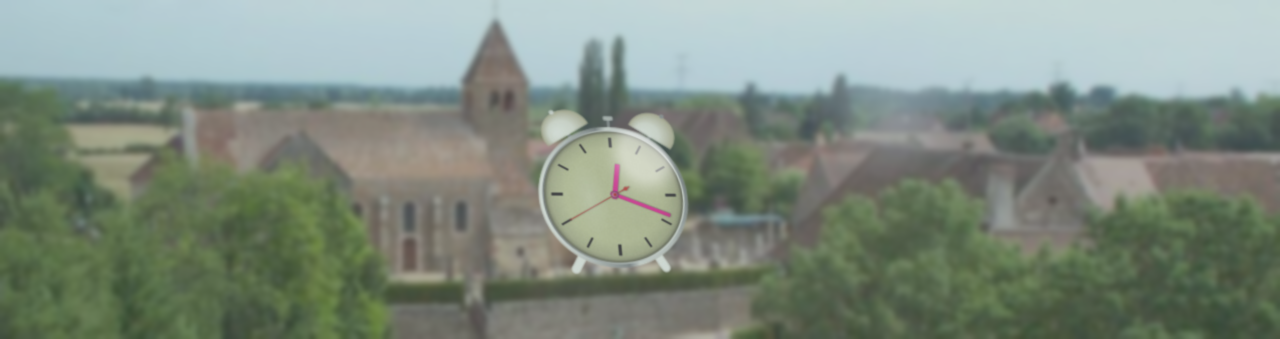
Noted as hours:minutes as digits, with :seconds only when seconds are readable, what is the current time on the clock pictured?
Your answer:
12:18:40
